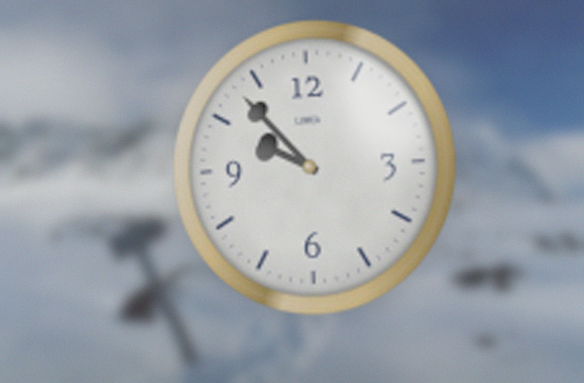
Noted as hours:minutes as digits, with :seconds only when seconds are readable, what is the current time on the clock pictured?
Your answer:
9:53
